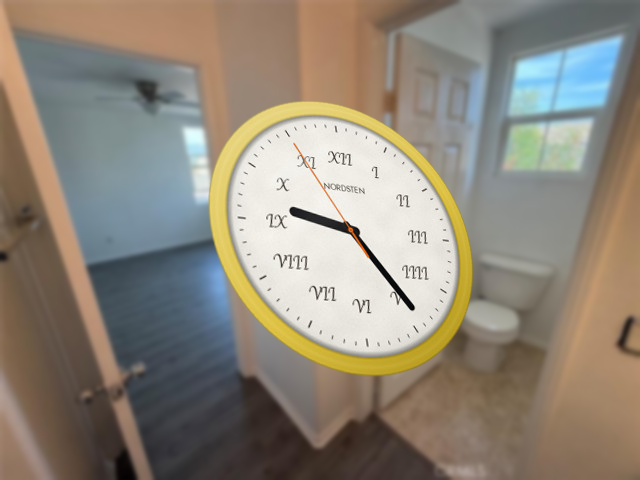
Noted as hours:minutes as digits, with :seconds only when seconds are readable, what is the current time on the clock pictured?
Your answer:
9:23:55
